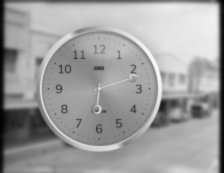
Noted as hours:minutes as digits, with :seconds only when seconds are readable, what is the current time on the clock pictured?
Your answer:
6:12
